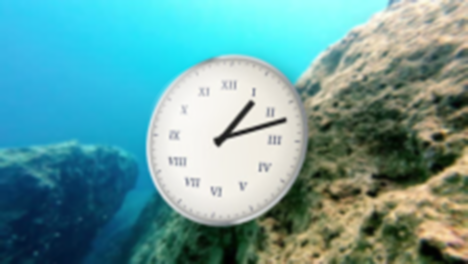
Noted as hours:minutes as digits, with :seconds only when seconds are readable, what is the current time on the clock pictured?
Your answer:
1:12
